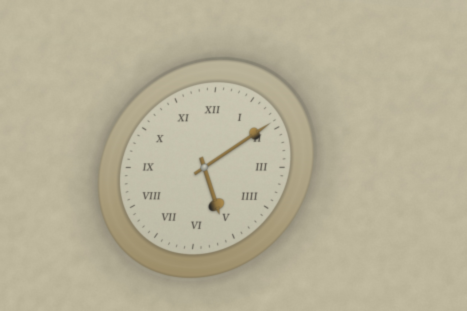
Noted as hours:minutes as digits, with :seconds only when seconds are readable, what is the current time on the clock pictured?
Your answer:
5:09
